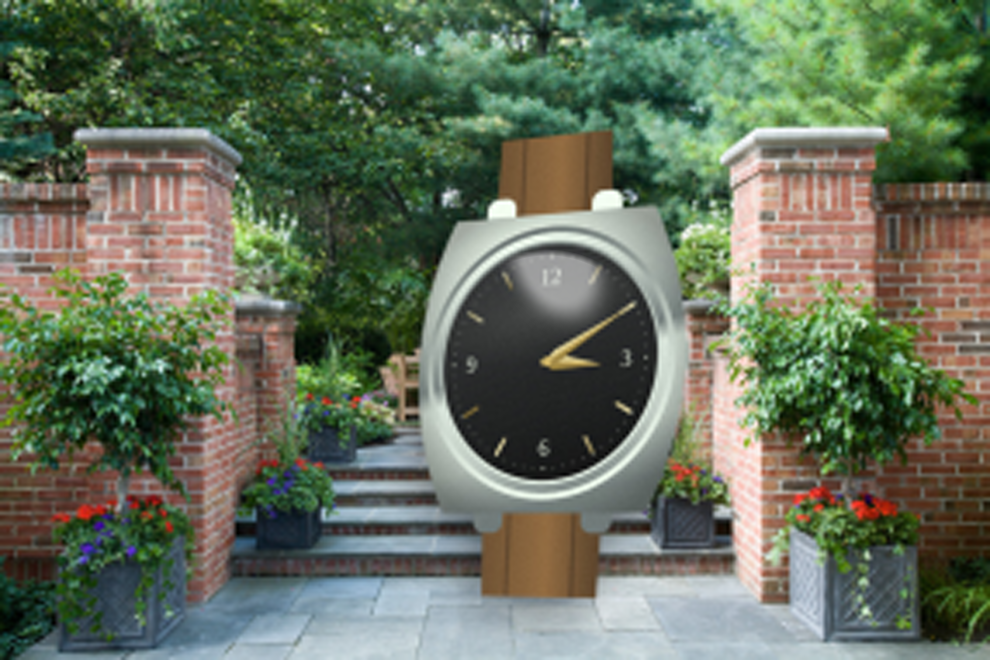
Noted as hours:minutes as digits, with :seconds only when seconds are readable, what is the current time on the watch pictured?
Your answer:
3:10
